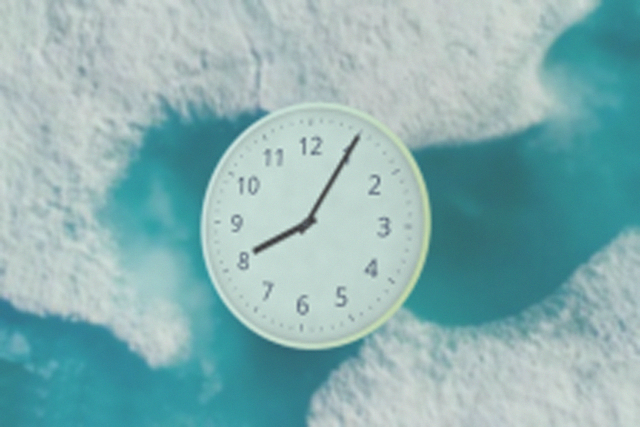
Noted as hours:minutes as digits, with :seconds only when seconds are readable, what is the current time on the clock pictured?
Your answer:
8:05
